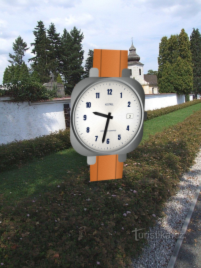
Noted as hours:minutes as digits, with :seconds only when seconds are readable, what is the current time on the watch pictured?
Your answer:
9:32
